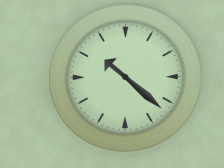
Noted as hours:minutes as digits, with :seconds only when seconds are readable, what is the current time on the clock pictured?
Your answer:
10:22
